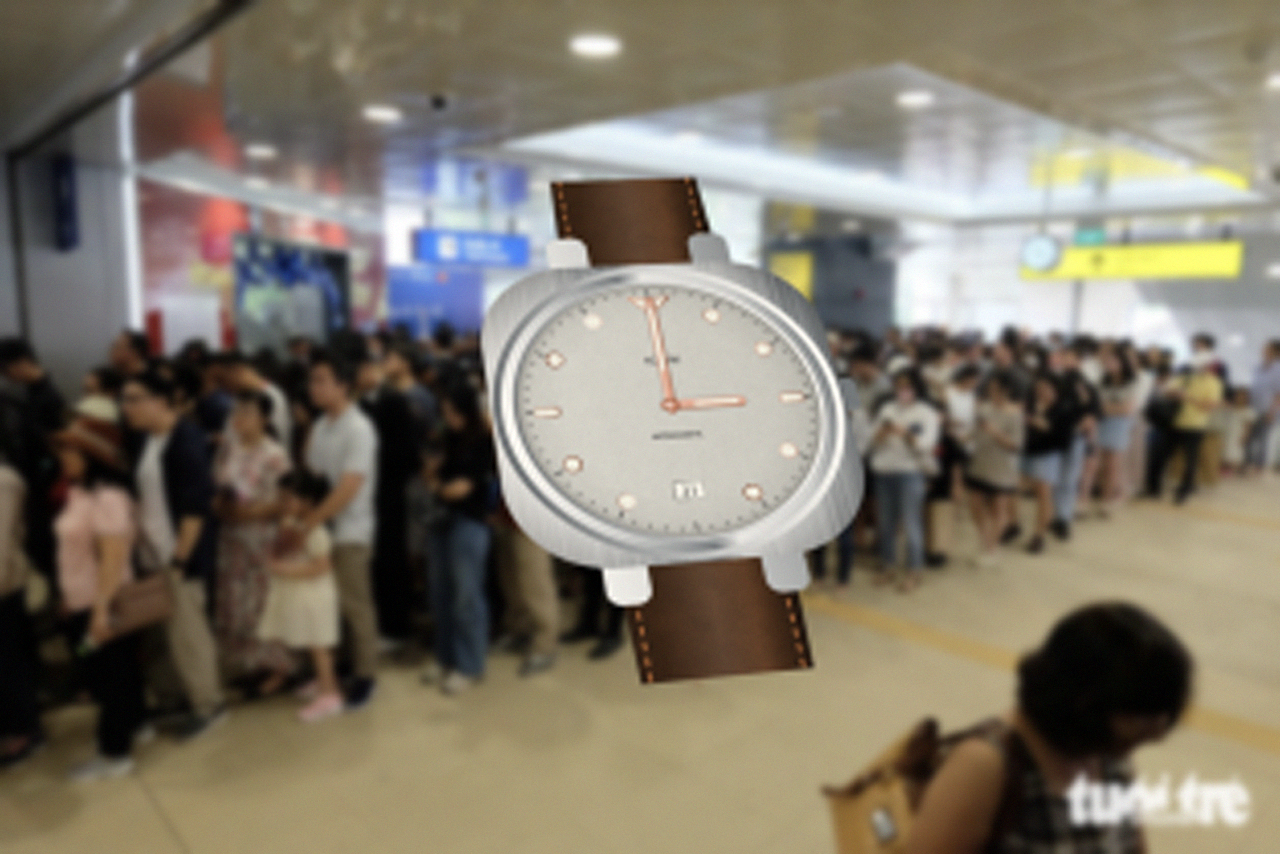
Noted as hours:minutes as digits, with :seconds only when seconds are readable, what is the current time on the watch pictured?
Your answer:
3:00
